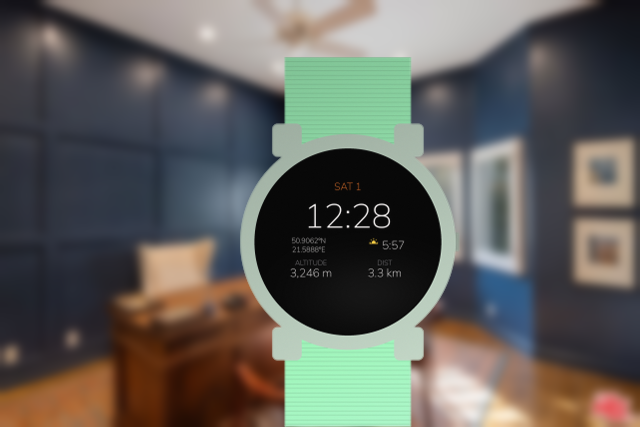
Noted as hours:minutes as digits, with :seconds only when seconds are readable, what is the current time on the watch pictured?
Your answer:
12:28
